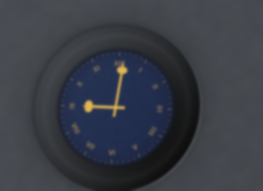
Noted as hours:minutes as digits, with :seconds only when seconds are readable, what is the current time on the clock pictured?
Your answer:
9:01
